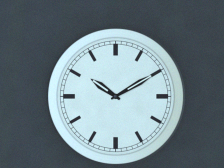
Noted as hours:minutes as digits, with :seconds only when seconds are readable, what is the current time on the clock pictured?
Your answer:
10:10
